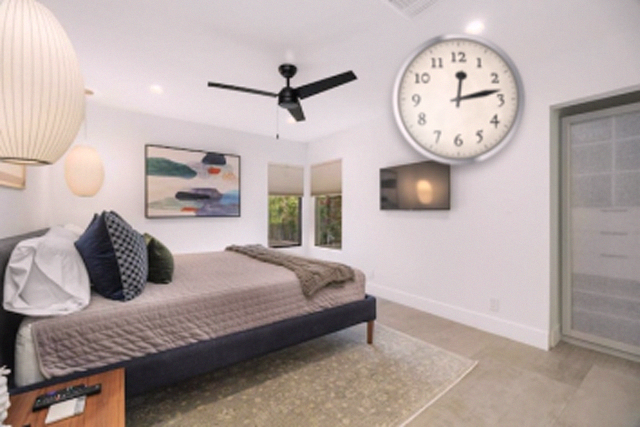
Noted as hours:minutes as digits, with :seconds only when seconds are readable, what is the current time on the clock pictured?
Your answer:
12:13
